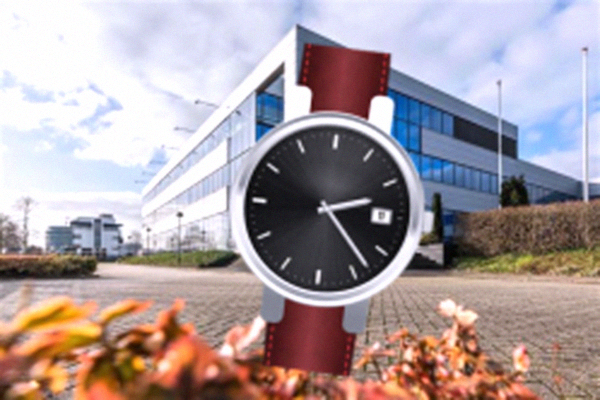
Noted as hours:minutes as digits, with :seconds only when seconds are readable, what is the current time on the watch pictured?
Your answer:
2:23
